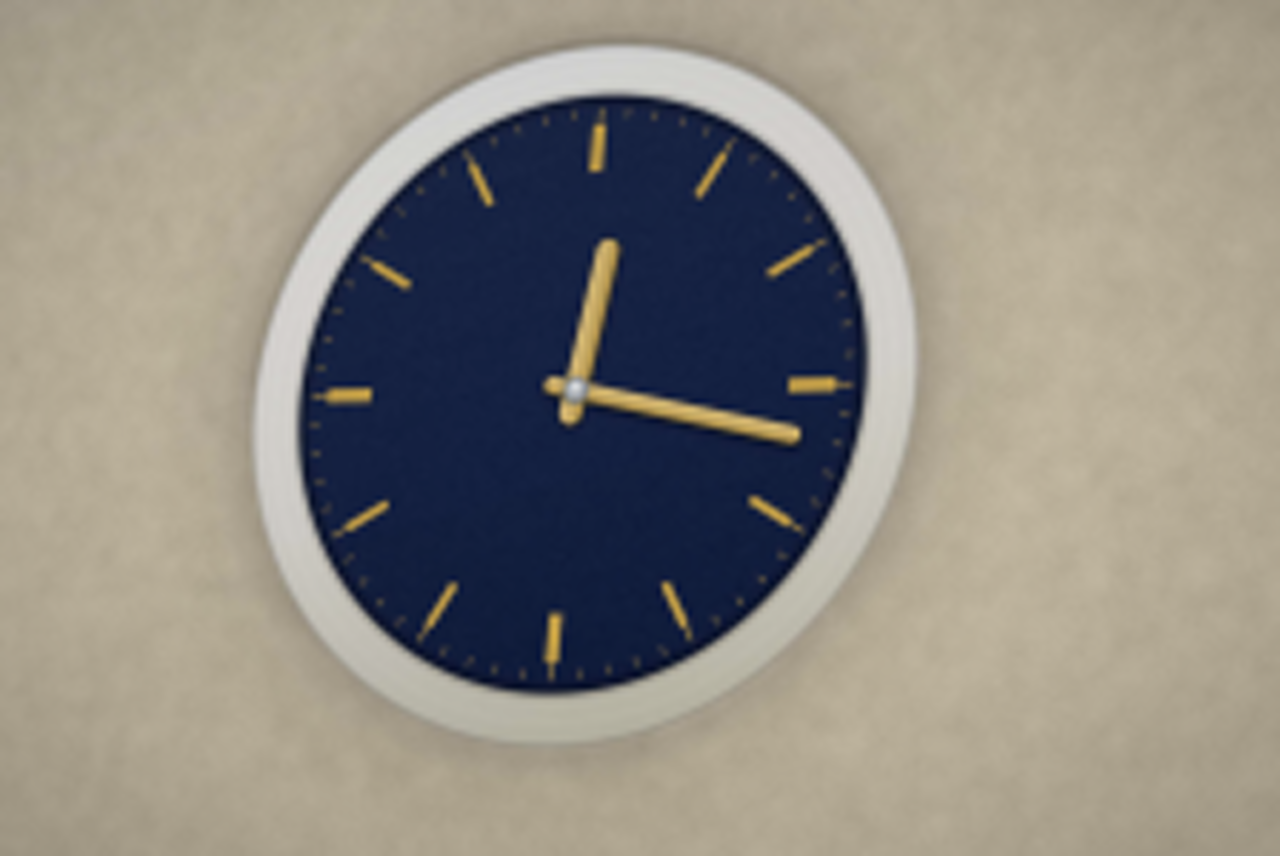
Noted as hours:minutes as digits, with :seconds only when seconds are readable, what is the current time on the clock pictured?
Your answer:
12:17
